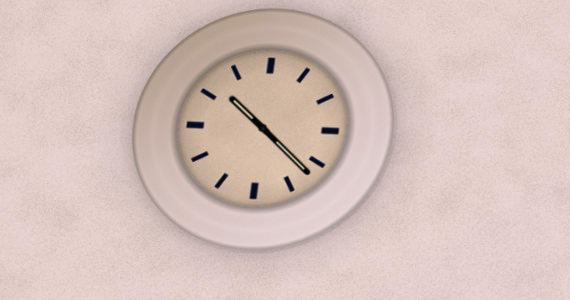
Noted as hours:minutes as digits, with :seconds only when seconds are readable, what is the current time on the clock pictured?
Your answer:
10:22
